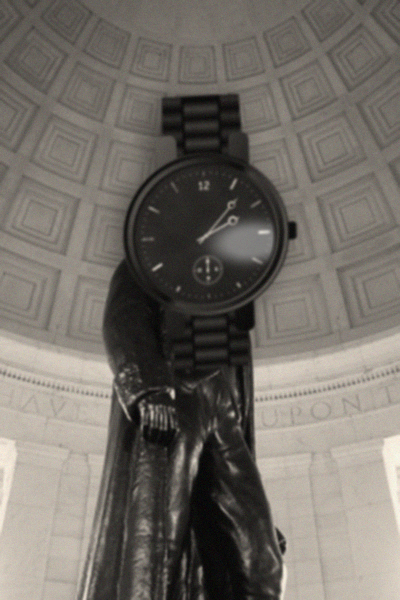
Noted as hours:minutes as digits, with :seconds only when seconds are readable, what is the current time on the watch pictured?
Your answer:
2:07
